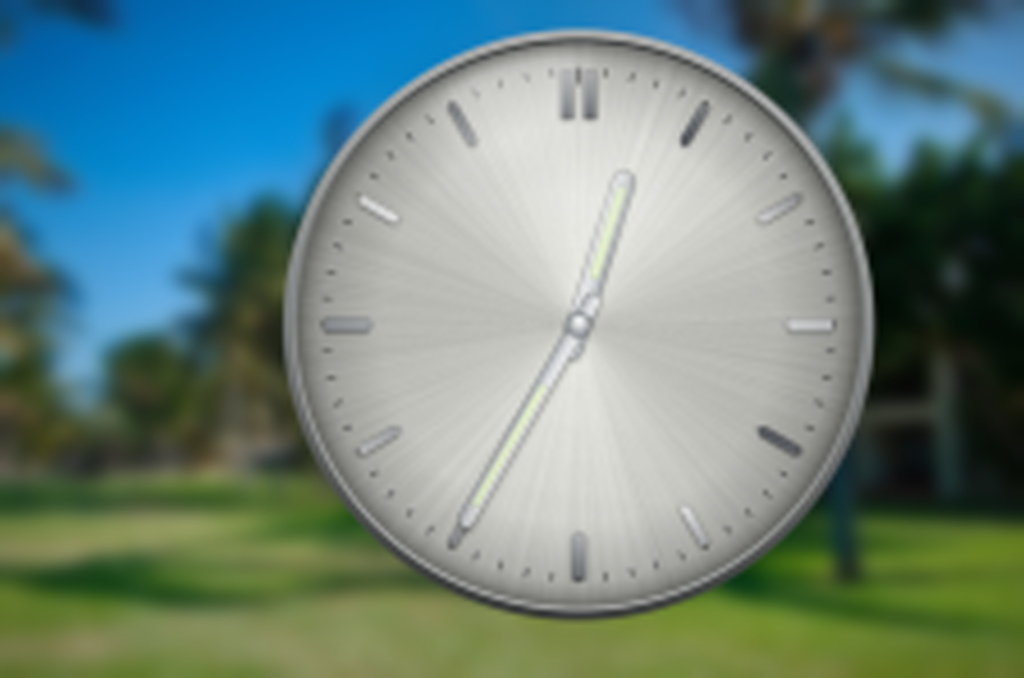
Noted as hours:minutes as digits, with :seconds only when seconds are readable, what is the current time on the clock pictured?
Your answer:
12:35
